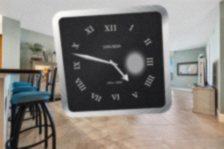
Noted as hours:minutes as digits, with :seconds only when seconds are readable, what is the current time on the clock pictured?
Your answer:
4:48
